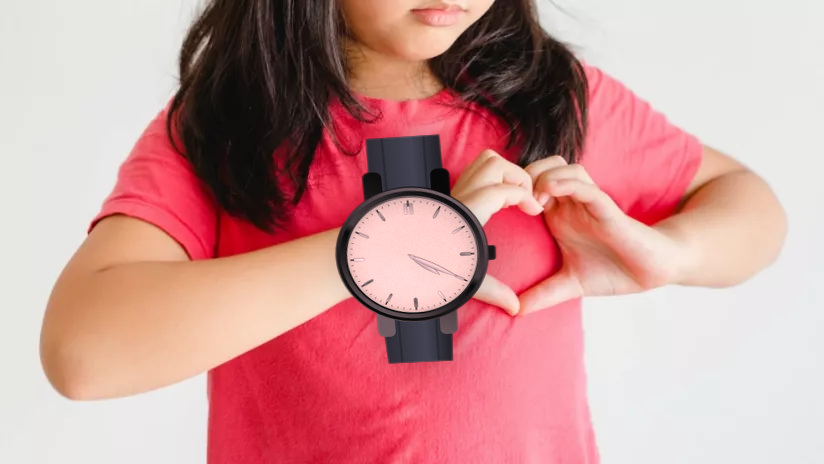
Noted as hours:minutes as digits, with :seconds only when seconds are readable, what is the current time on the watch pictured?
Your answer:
4:20
